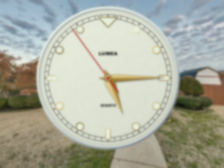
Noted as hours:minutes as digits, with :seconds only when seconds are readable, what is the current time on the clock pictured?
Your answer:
5:14:54
